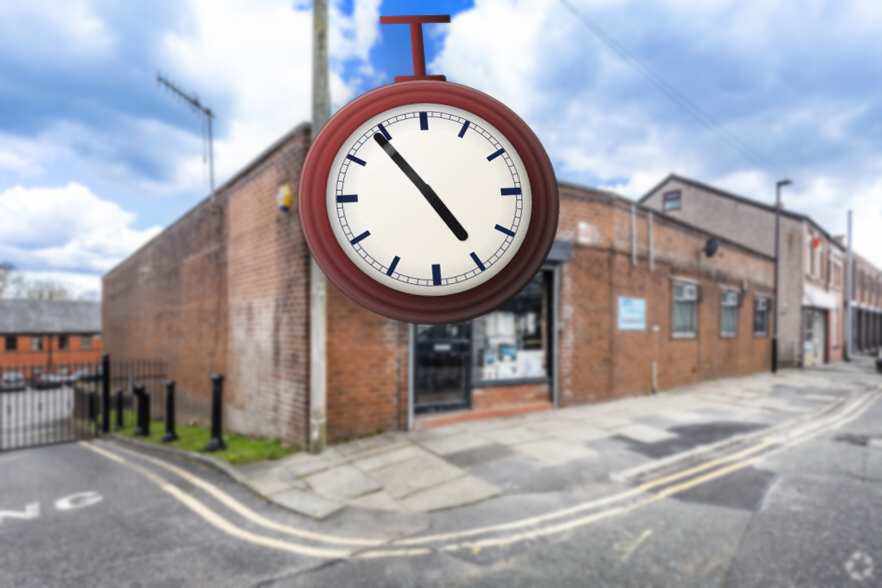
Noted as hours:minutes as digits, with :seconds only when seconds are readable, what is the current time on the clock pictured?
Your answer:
4:54
